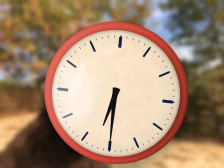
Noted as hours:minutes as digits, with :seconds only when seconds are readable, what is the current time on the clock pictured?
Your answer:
6:30
